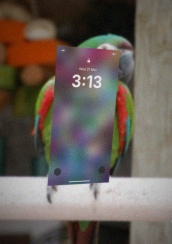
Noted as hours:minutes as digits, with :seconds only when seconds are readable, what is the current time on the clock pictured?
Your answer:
3:13
